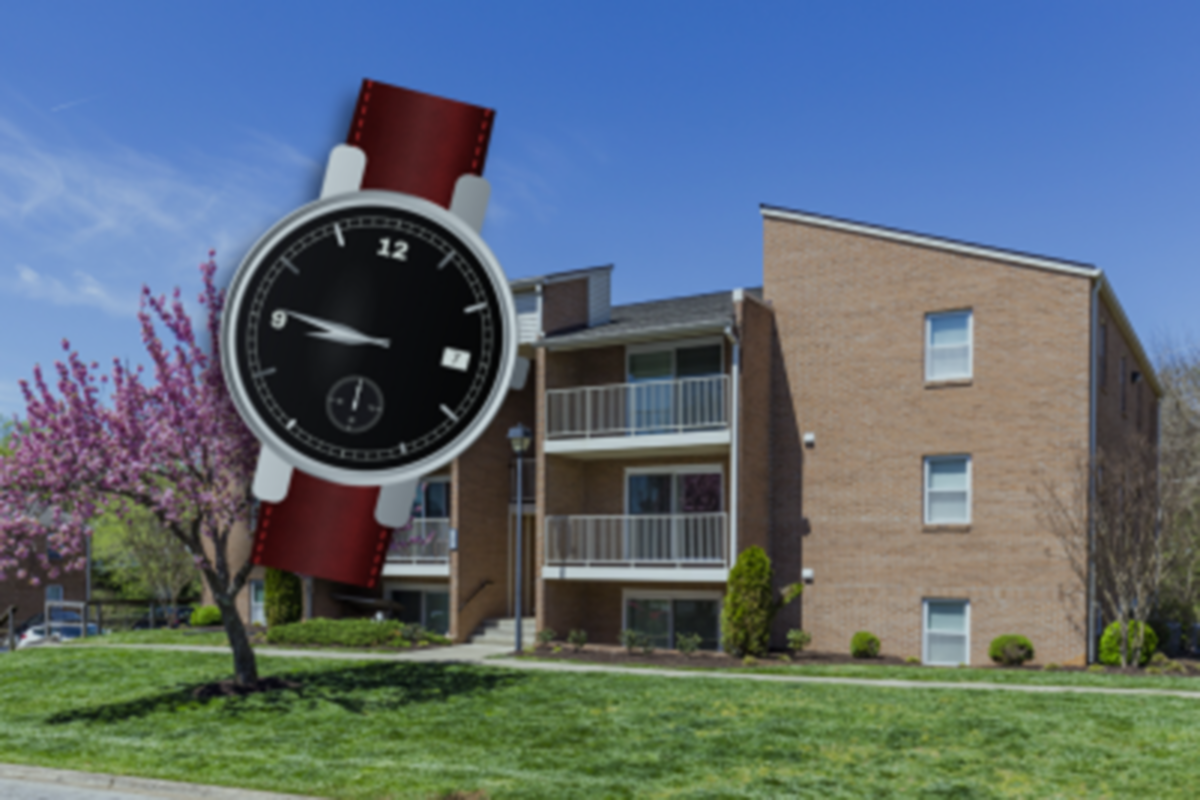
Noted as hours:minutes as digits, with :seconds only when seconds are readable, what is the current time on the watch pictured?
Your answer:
8:46
